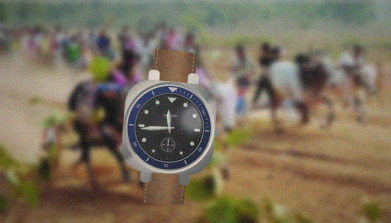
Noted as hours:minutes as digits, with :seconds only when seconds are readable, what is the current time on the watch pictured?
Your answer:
11:44
